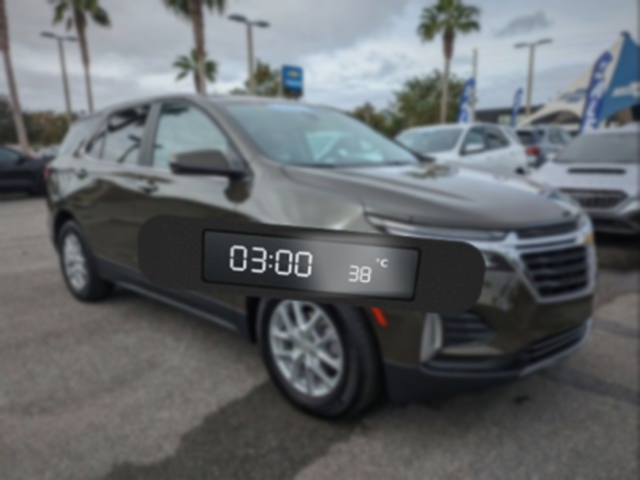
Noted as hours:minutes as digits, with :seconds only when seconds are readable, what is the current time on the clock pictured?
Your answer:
3:00
